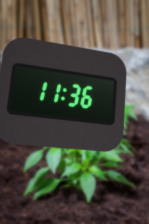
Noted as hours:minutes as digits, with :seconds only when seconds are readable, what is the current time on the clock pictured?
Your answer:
11:36
